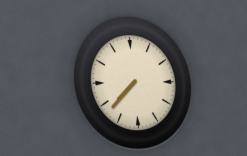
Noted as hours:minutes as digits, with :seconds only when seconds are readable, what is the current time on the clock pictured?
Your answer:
7:38
